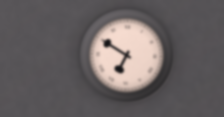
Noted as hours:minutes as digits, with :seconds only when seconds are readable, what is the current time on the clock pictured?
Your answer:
6:50
